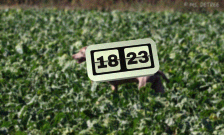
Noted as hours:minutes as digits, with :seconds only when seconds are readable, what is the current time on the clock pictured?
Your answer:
18:23
